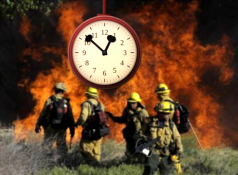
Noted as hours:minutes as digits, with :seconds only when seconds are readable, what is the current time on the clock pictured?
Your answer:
12:52
